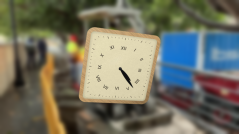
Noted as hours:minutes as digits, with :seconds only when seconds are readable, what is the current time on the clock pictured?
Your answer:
4:23
